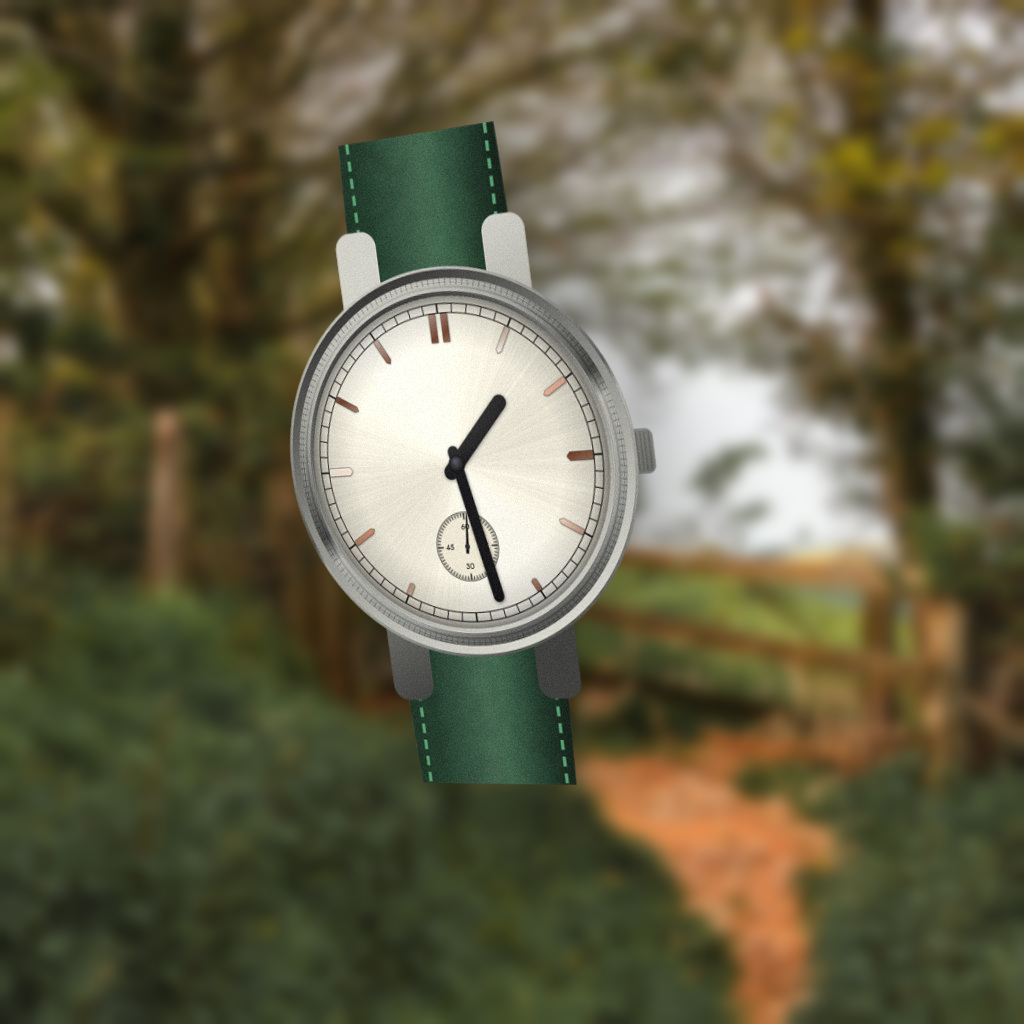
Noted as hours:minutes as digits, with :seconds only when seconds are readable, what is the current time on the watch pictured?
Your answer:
1:28:01
